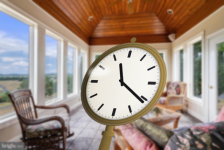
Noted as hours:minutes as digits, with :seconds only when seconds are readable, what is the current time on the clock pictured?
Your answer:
11:21
